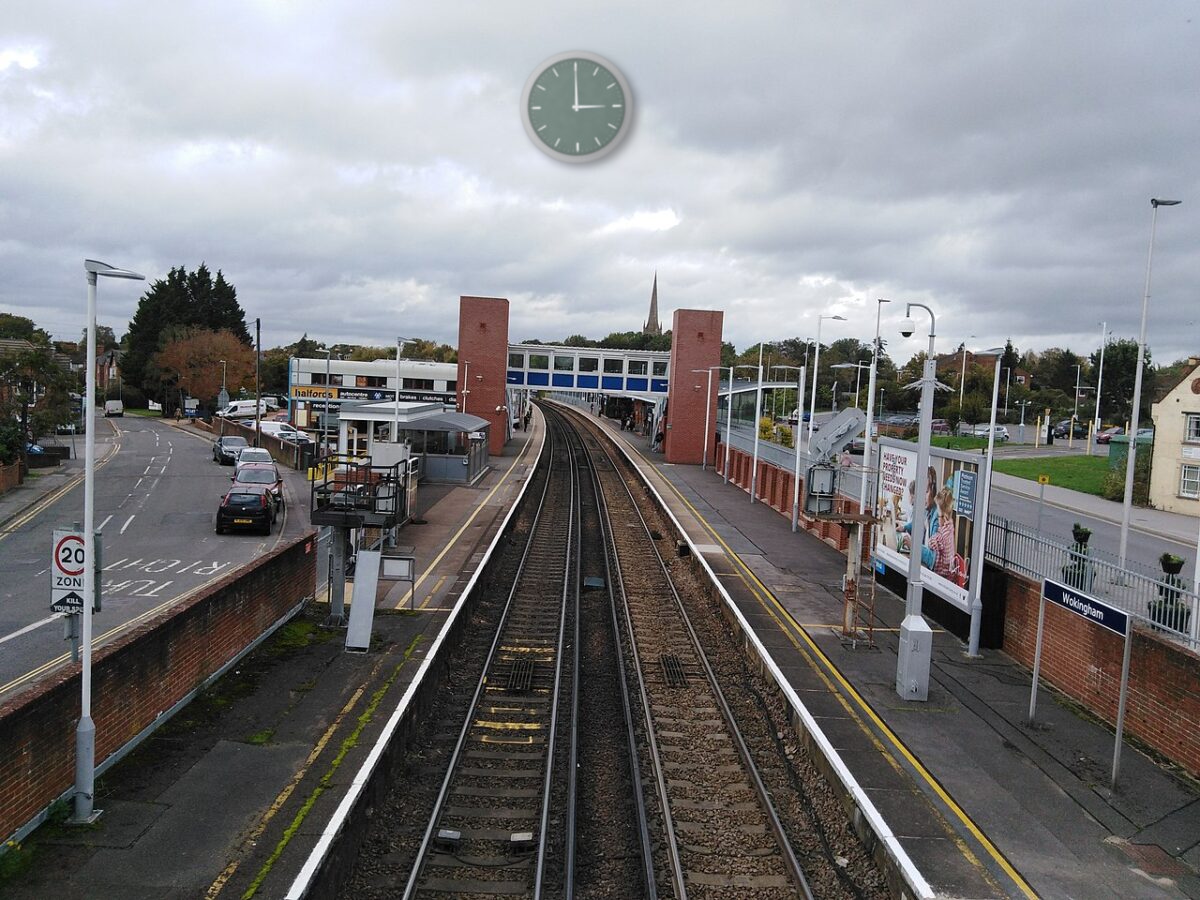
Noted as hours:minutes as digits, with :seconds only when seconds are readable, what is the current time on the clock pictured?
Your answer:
3:00
